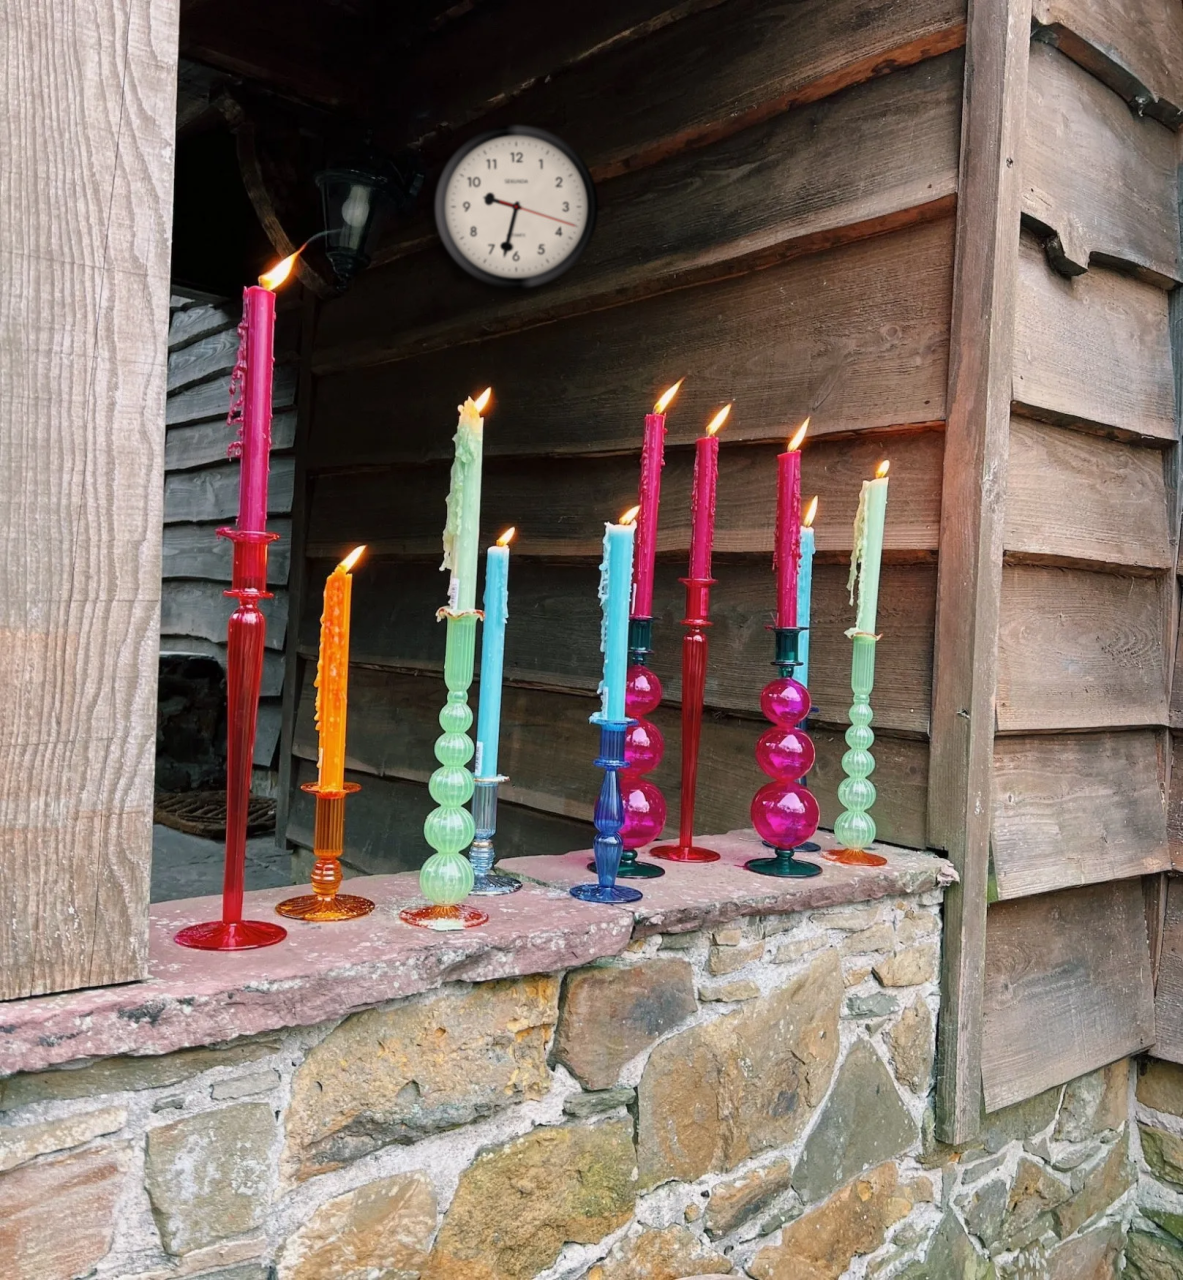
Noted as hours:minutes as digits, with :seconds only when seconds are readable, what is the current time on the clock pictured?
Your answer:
9:32:18
